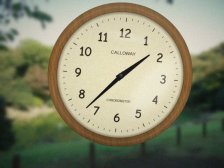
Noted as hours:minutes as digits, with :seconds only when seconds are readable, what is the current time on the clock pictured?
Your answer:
1:37
